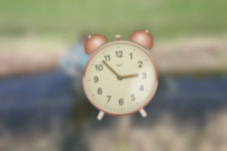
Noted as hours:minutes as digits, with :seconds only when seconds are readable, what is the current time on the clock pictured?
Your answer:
2:53
